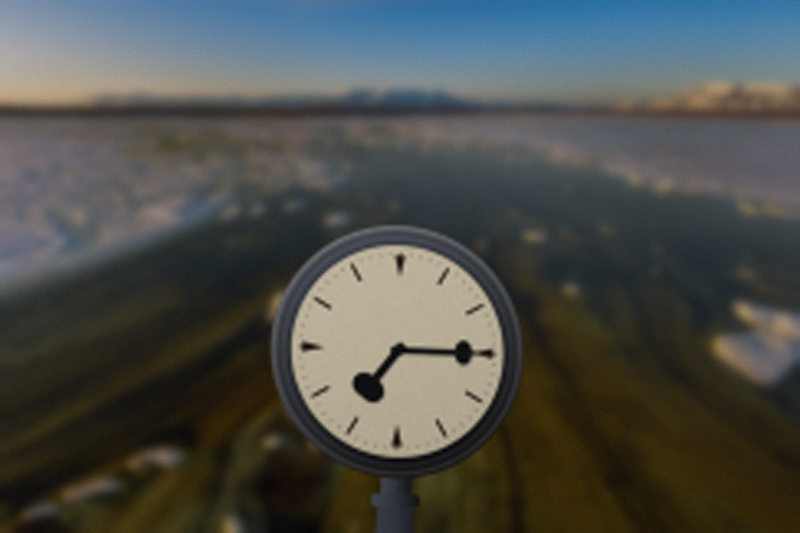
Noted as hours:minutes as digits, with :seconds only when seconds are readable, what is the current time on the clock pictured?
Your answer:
7:15
